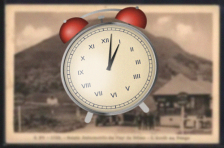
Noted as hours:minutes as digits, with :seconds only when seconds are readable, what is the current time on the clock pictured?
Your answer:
1:02
